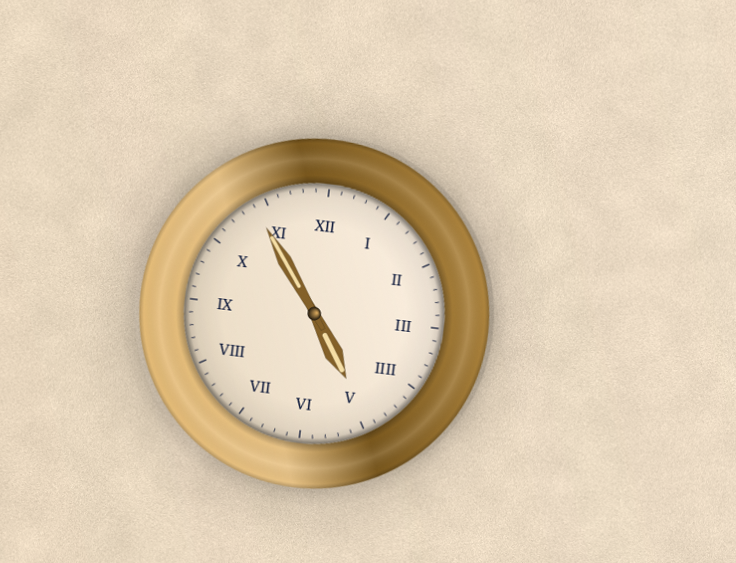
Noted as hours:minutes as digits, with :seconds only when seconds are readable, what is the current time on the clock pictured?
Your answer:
4:54
